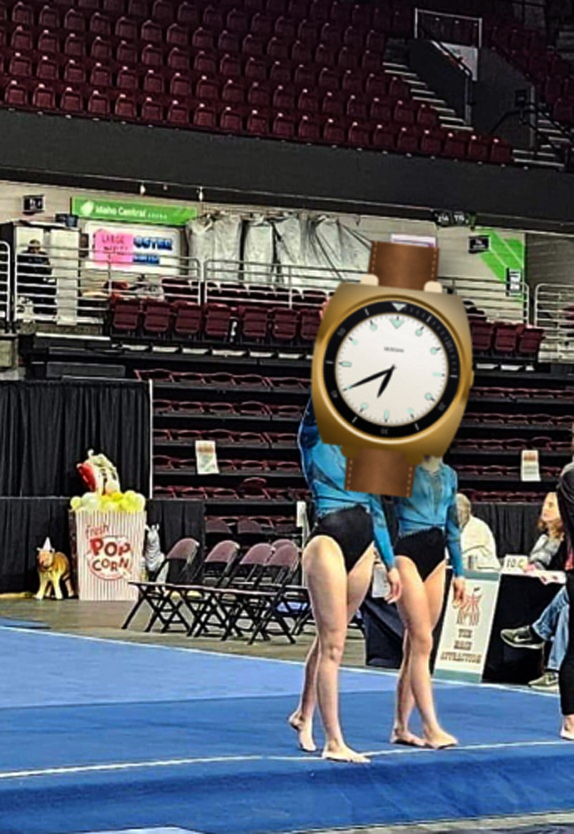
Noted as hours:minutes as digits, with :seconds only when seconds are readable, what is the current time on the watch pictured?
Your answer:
6:40
